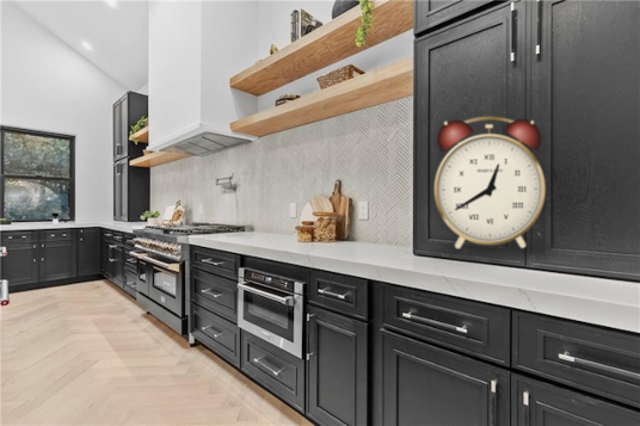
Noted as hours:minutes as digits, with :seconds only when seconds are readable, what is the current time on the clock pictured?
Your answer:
12:40
